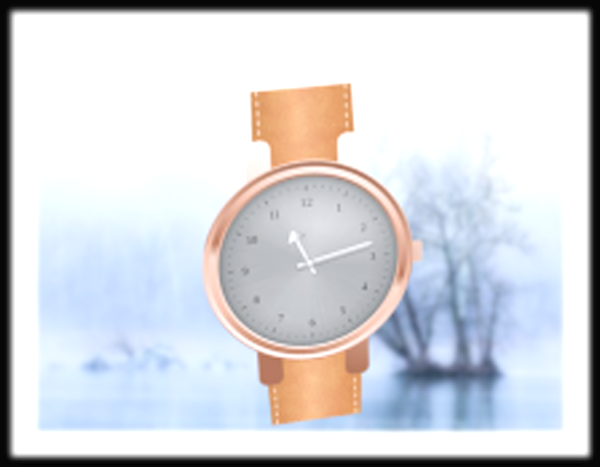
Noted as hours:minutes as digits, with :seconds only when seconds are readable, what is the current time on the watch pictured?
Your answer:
11:13
